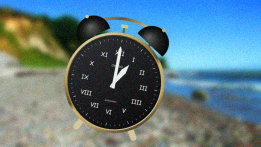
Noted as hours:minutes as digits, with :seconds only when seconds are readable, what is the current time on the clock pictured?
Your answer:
1:00
